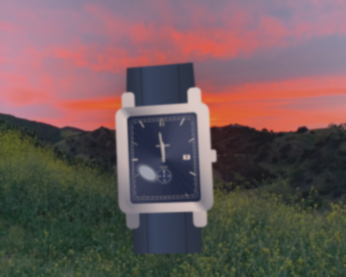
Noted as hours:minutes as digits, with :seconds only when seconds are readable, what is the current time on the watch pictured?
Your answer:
11:59
